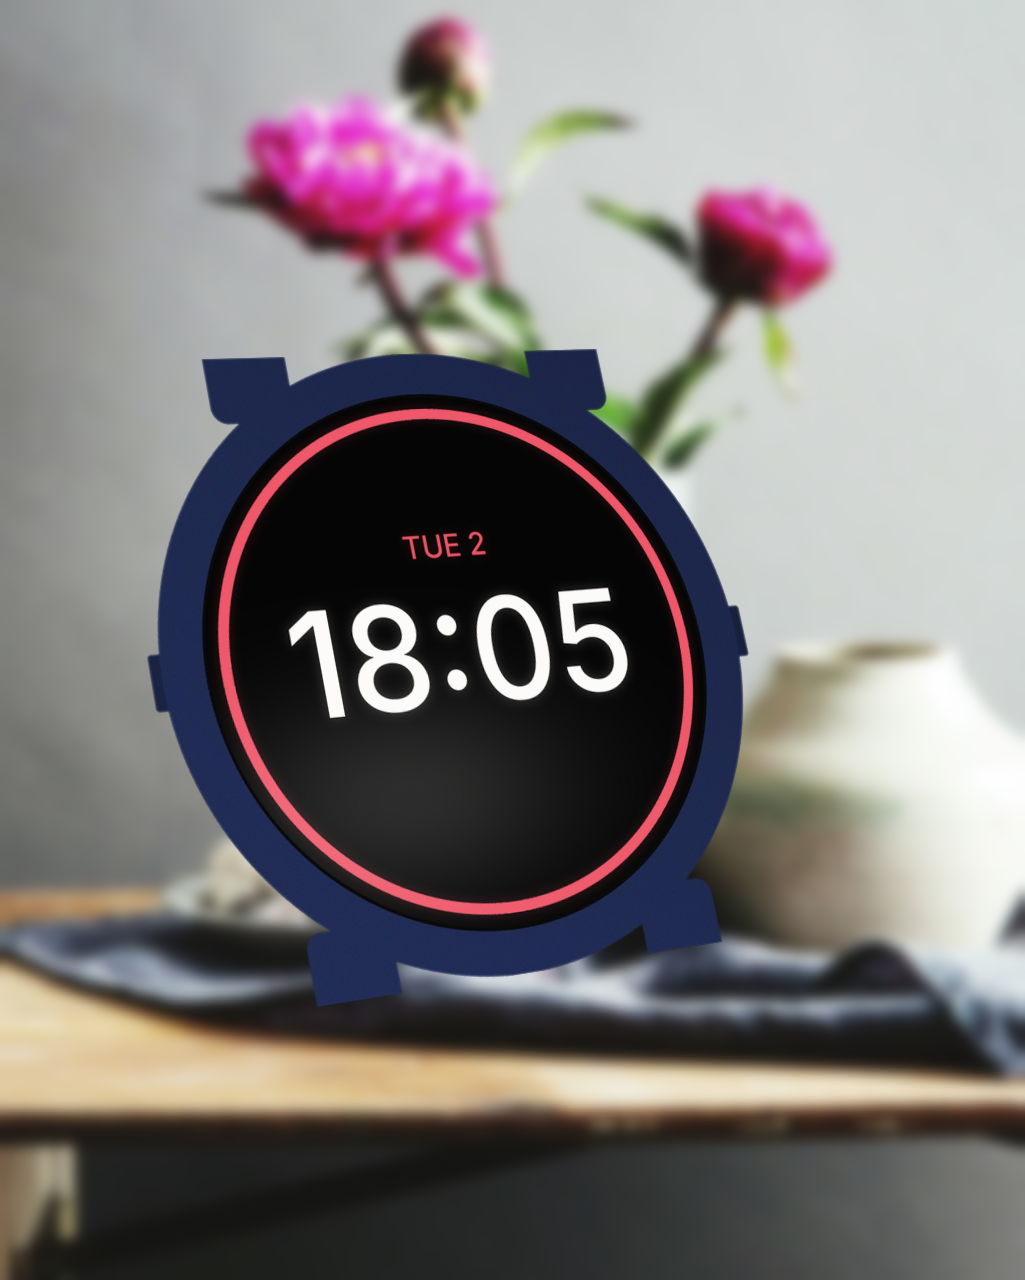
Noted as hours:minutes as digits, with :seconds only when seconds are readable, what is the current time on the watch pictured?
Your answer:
18:05
